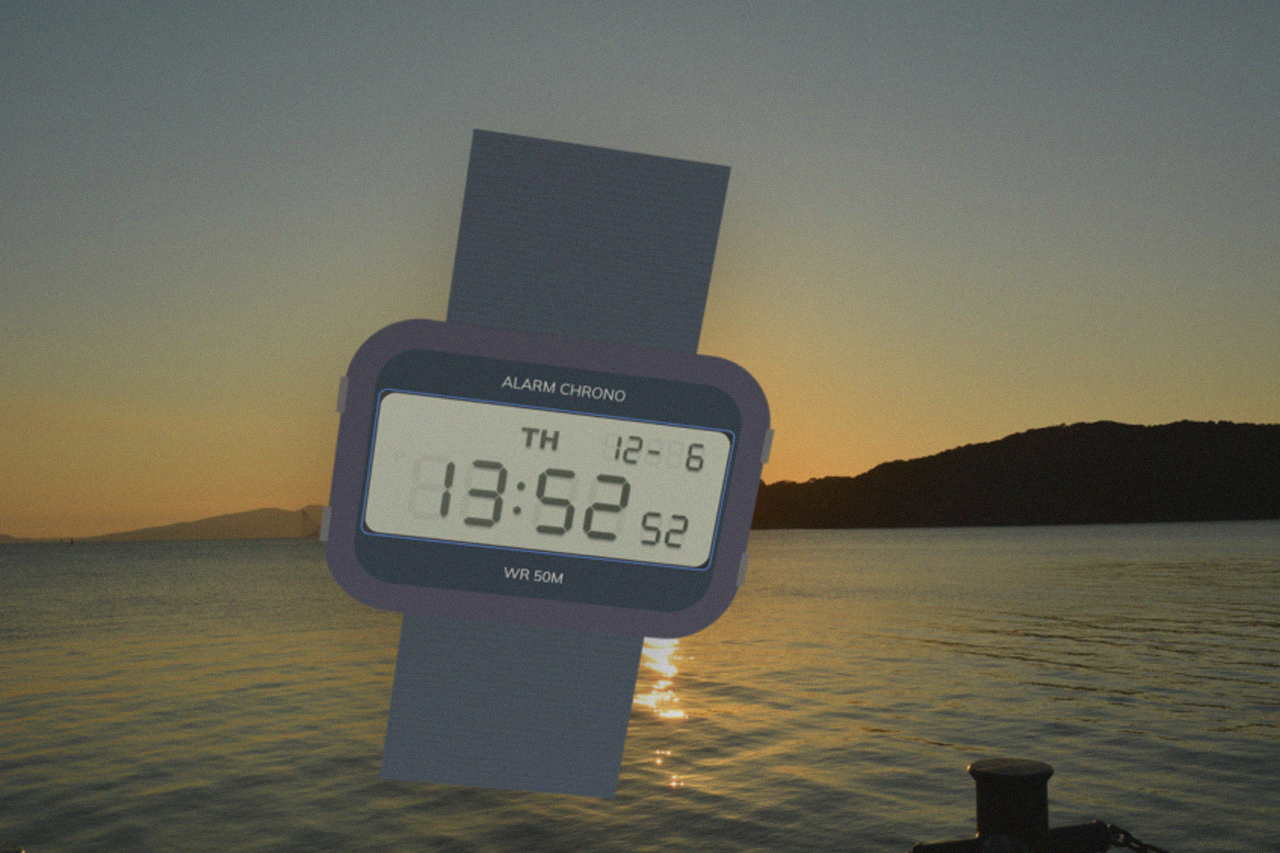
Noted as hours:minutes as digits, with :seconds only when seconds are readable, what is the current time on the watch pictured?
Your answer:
13:52:52
